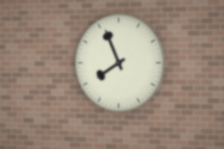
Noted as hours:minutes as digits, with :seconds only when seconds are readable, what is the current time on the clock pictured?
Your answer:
7:56
